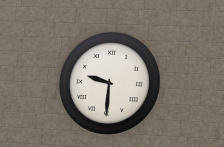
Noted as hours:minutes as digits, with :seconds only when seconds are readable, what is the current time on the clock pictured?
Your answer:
9:30
